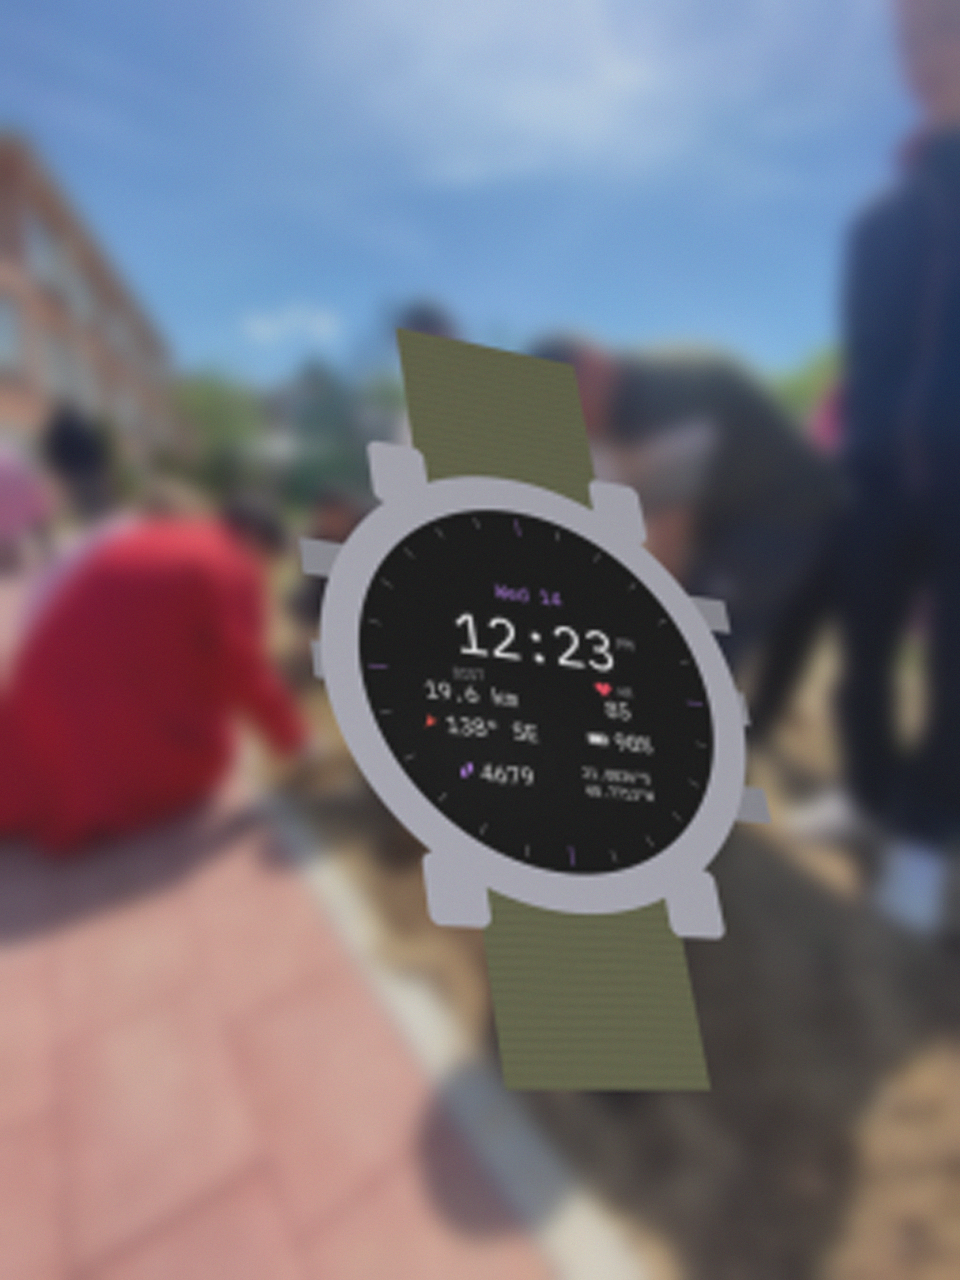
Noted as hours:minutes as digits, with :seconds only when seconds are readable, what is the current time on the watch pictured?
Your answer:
12:23
